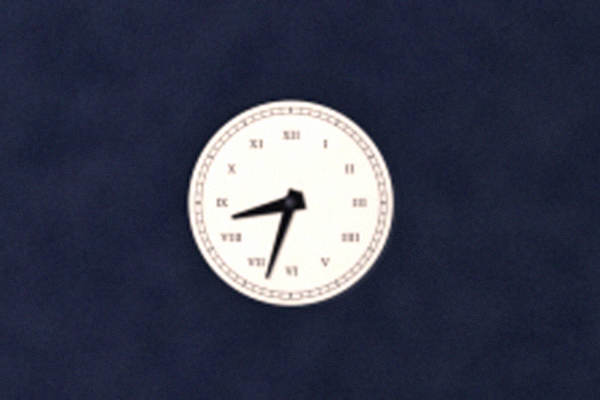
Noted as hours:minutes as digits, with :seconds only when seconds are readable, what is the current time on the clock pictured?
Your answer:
8:33
